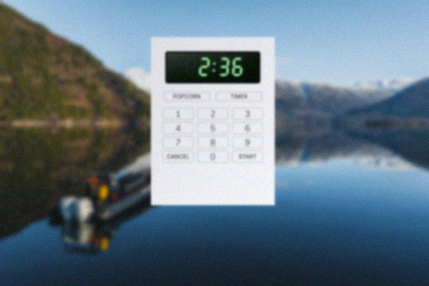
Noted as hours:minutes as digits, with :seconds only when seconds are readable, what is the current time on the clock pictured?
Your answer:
2:36
